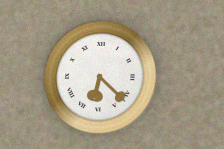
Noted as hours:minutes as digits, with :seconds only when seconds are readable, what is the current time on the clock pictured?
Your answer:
6:22
